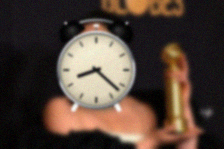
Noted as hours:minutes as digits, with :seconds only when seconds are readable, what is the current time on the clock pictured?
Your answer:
8:22
